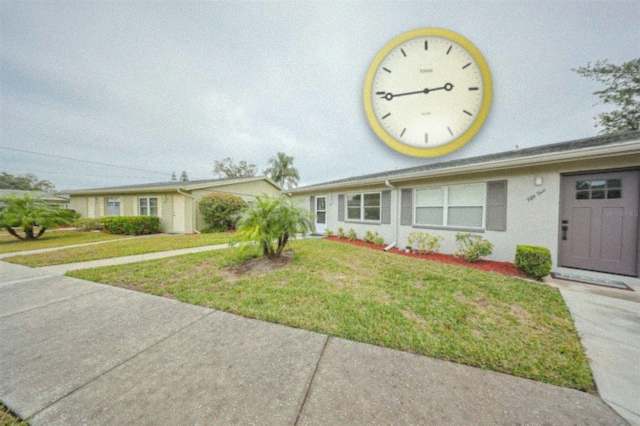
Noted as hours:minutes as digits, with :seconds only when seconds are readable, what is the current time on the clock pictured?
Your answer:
2:44
